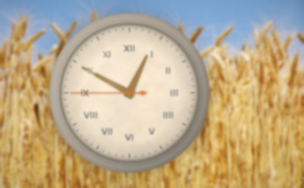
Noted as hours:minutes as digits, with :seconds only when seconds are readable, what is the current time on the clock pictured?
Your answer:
12:49:45
